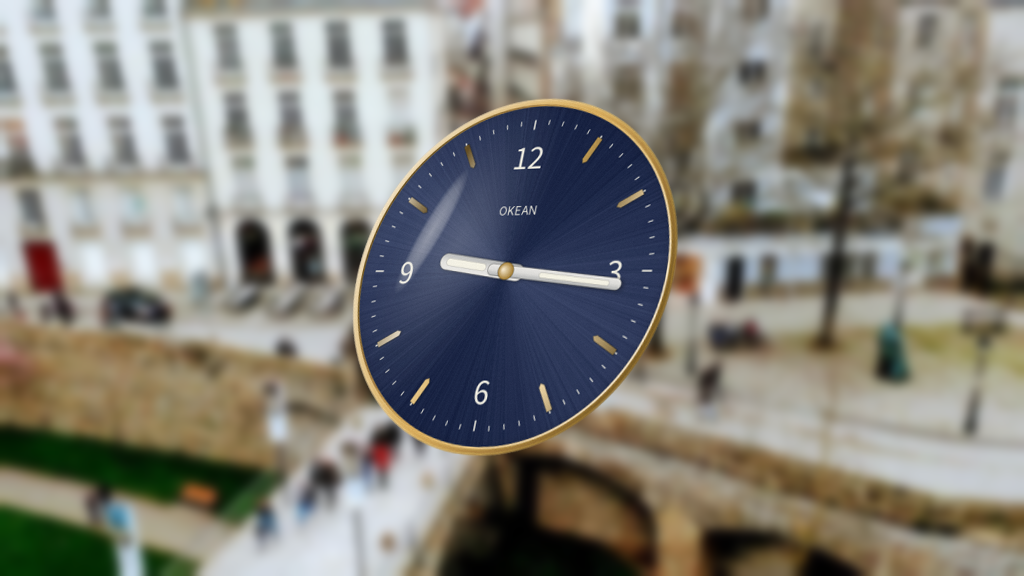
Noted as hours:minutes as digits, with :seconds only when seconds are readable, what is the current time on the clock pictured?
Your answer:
9:16
